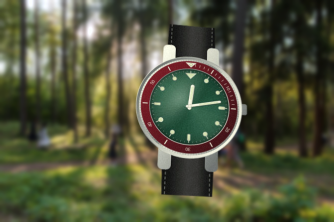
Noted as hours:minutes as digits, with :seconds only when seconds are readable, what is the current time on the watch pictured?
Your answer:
12:13
